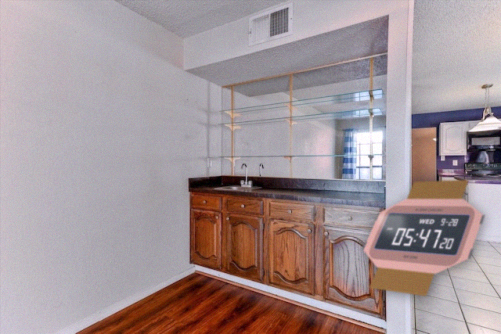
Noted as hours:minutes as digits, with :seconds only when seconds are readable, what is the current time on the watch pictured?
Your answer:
5:47:20
